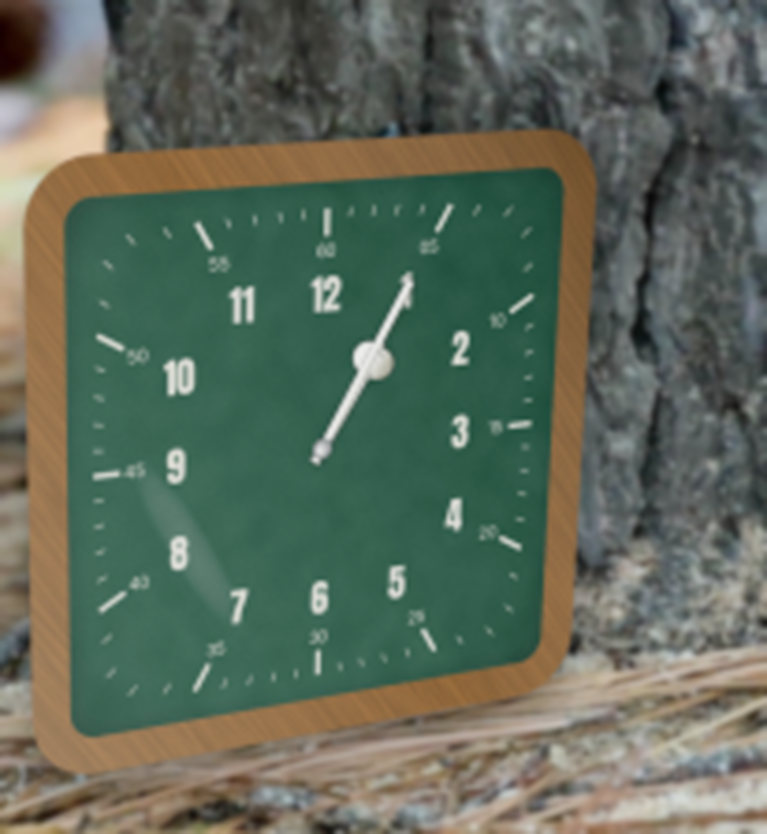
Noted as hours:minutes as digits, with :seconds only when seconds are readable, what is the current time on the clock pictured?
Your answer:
1:05
